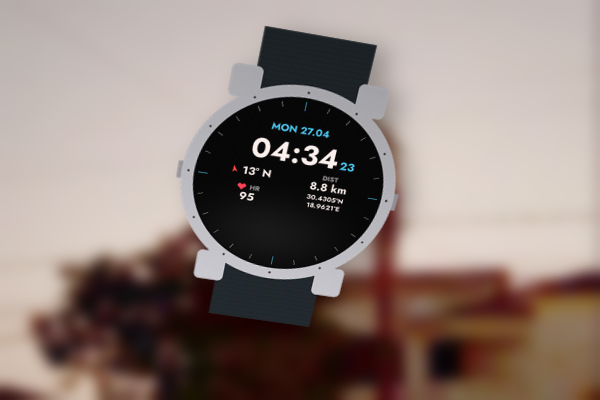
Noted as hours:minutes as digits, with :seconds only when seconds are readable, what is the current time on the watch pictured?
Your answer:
4:34:23
